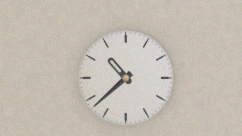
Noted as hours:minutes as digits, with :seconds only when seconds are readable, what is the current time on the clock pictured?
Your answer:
10:38
